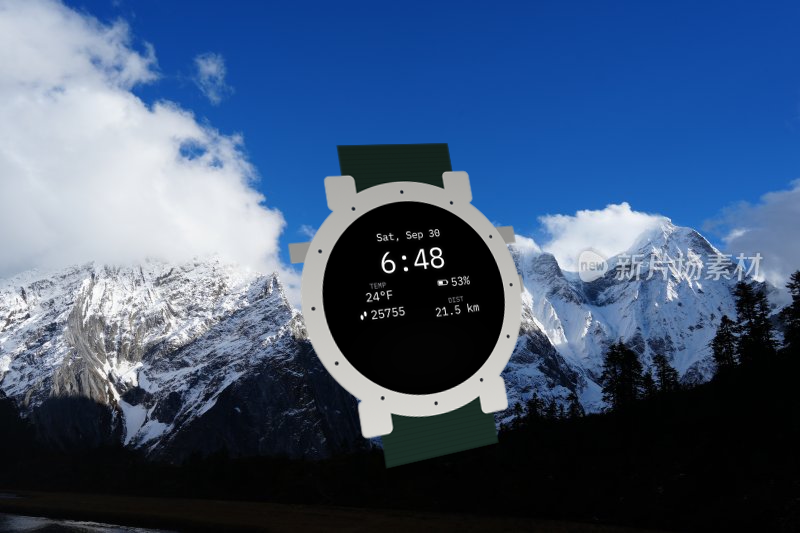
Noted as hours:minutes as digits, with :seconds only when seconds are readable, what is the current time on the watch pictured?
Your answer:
6:48
